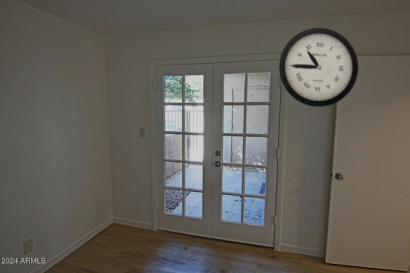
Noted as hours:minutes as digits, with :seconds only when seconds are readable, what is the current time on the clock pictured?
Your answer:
10:45
